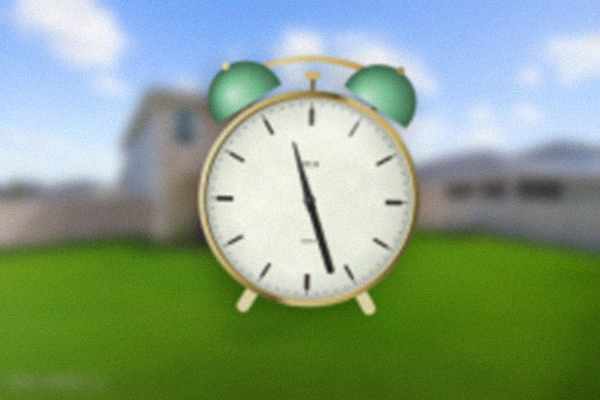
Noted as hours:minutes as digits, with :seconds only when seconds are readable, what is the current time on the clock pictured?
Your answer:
11:27
